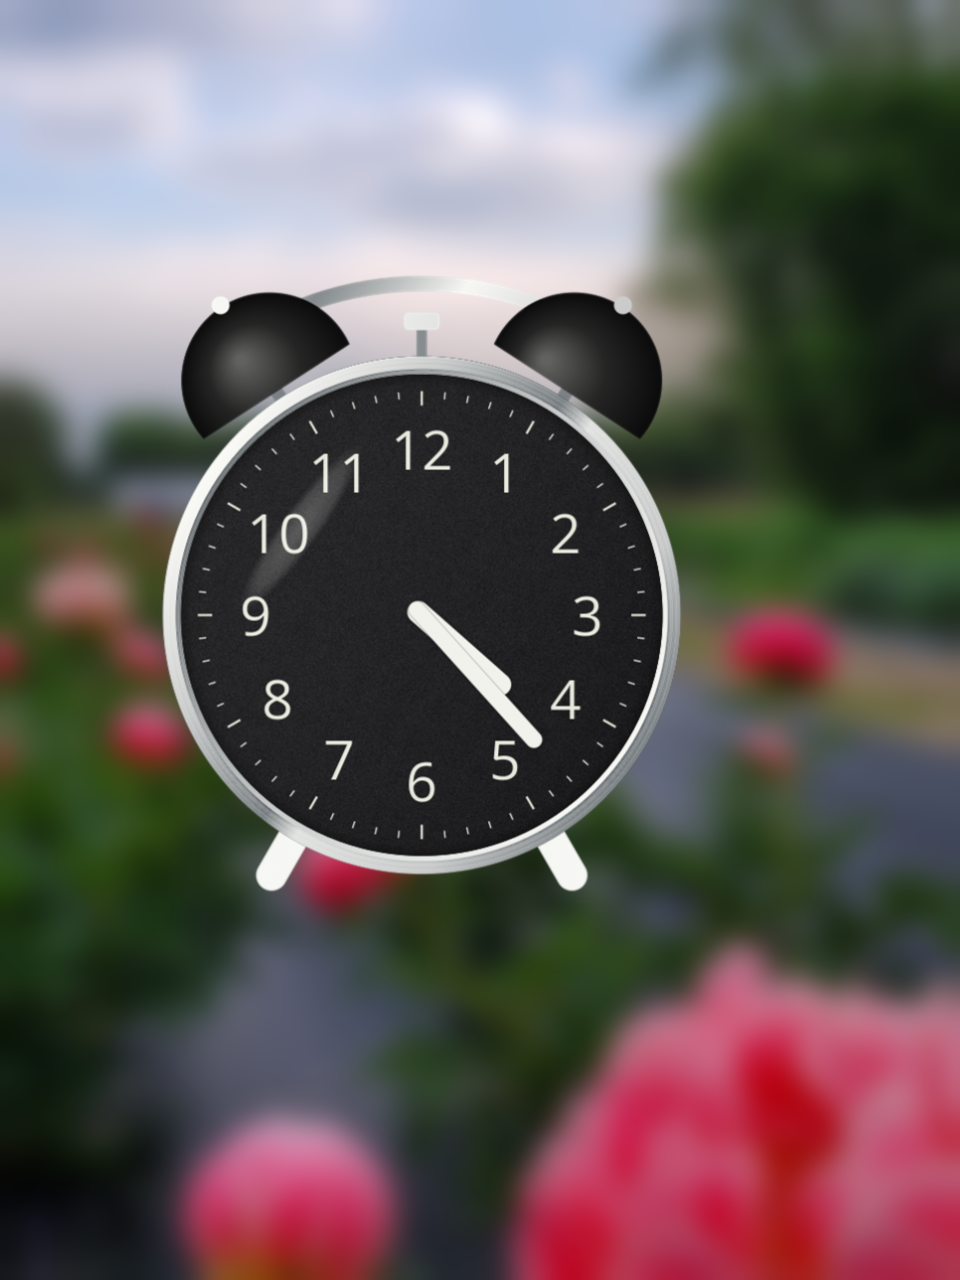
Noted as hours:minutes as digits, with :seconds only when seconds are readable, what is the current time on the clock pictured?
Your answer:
4:23
